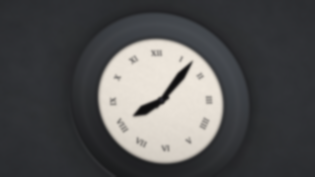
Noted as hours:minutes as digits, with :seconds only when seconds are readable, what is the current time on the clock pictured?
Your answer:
8:07
